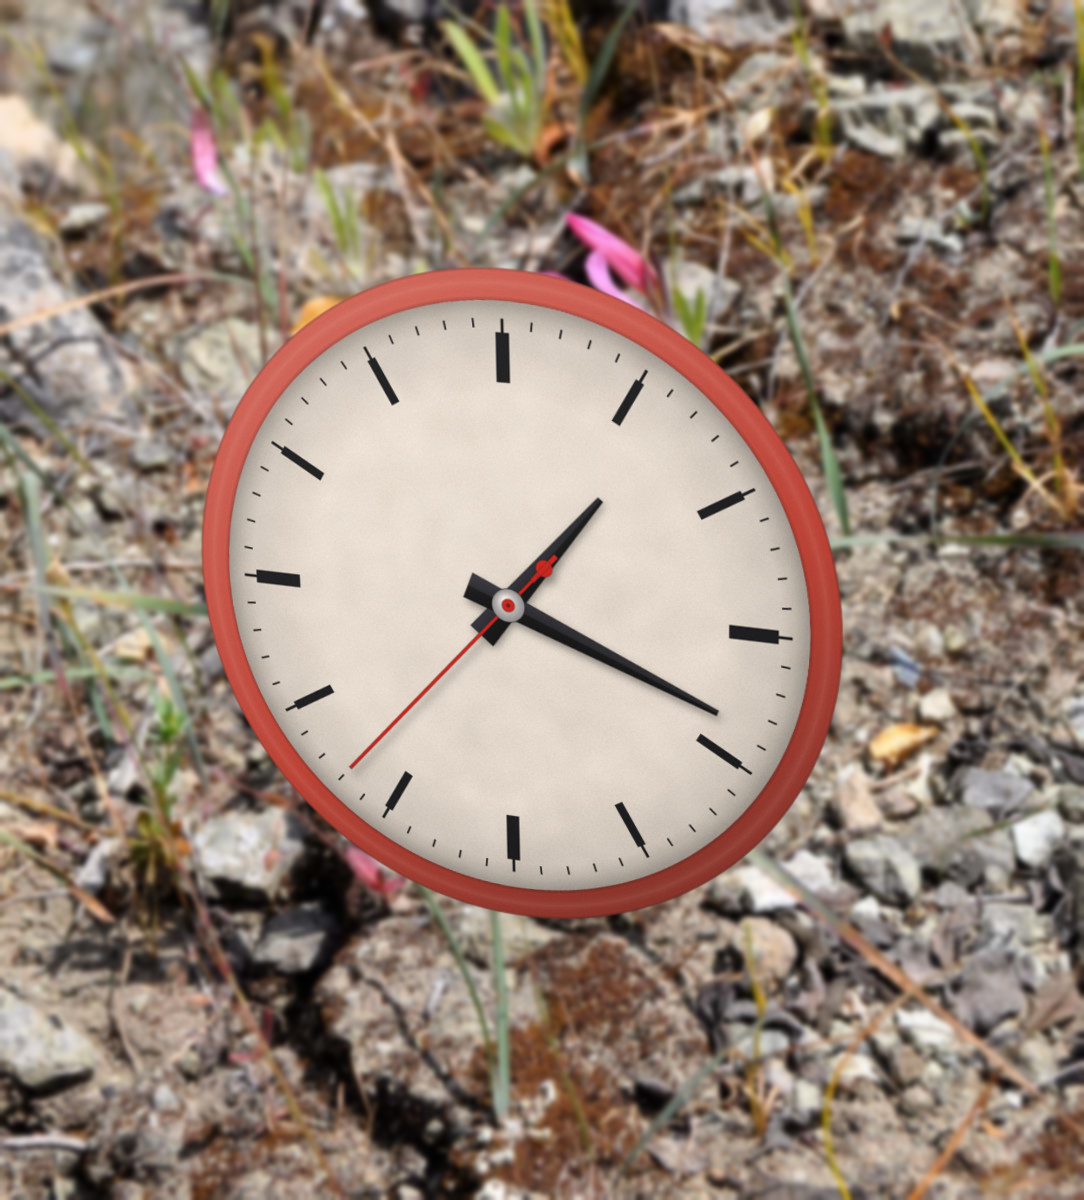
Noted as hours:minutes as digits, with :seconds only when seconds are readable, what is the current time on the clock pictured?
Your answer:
1:18:37
